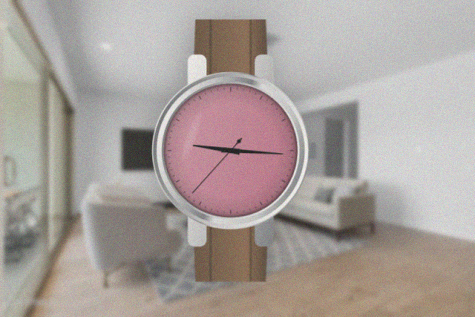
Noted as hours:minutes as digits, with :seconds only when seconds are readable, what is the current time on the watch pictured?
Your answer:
9:15:37
